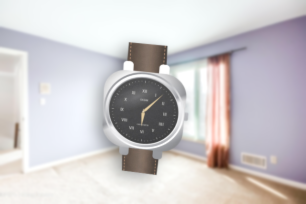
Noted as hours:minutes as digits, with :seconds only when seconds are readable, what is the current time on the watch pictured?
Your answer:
6:07
